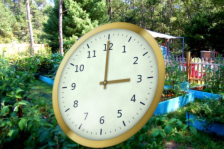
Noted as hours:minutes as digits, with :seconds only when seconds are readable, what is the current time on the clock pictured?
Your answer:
3:00
